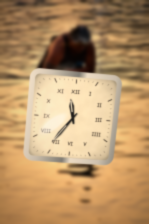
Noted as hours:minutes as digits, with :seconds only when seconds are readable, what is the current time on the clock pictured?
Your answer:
11:36
